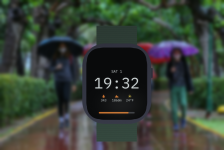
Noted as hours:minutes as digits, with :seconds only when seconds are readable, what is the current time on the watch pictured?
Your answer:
19:32
